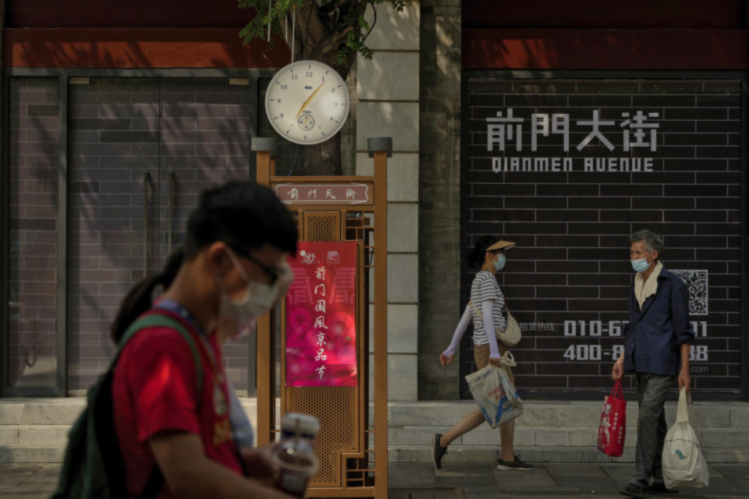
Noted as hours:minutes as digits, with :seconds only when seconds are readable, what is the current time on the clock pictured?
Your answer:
7:06
